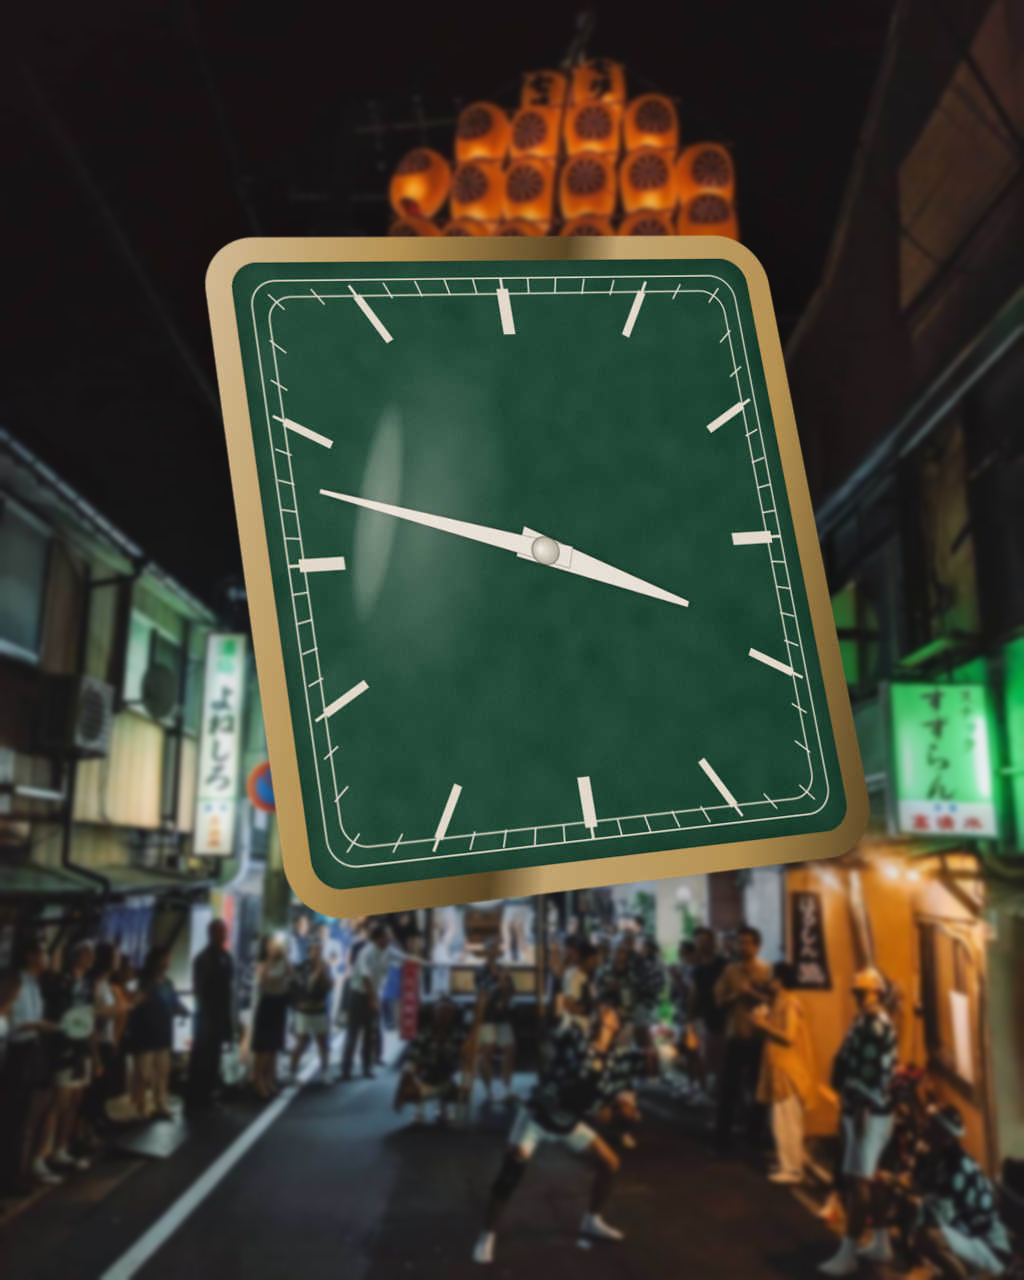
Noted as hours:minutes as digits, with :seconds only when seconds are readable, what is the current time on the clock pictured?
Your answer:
3:48
